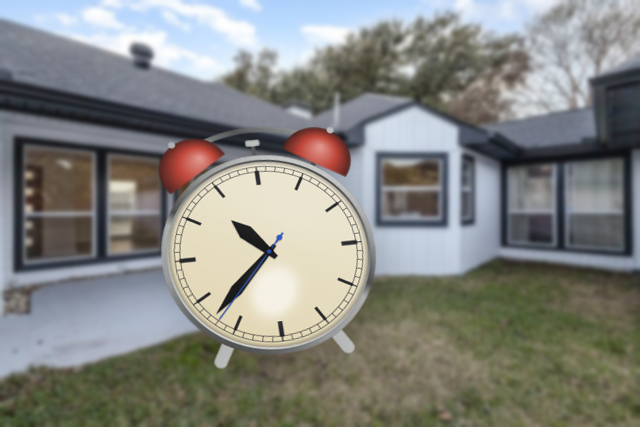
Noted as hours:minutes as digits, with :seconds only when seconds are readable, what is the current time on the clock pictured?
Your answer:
10:37:37
